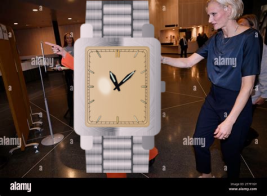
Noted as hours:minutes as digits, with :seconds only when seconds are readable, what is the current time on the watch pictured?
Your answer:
11:08
